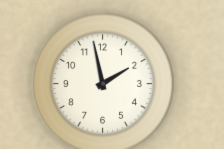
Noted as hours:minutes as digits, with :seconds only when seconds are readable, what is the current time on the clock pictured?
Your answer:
1:58
